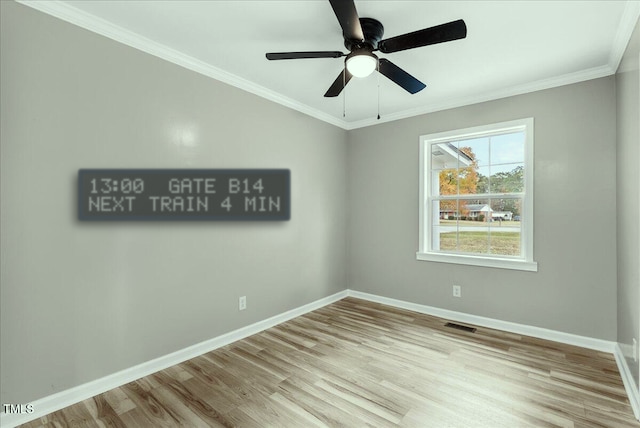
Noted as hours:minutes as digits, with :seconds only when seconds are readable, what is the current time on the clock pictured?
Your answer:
13:00
